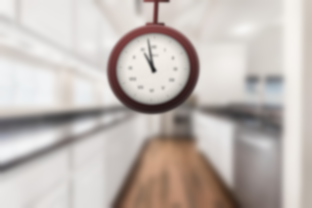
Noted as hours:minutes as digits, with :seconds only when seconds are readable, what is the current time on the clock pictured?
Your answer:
10:58
